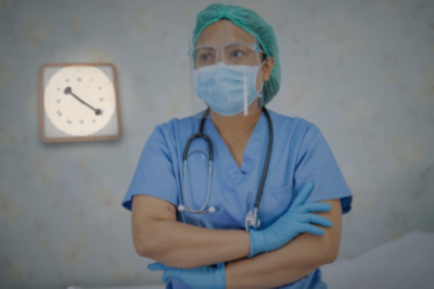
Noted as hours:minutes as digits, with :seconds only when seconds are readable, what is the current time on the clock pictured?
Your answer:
10:21
